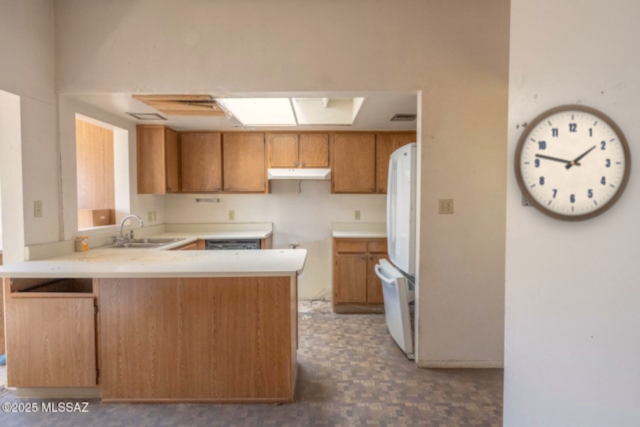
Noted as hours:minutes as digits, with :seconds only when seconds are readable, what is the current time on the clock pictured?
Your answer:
1:47
